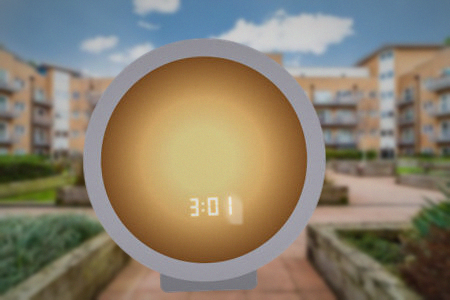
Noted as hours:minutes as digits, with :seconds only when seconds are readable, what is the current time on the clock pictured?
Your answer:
3:01
